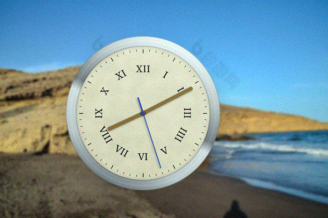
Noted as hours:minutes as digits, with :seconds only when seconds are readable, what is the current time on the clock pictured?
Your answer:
8:10:27
